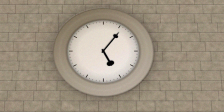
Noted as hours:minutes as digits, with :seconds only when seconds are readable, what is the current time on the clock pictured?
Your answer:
5:06
